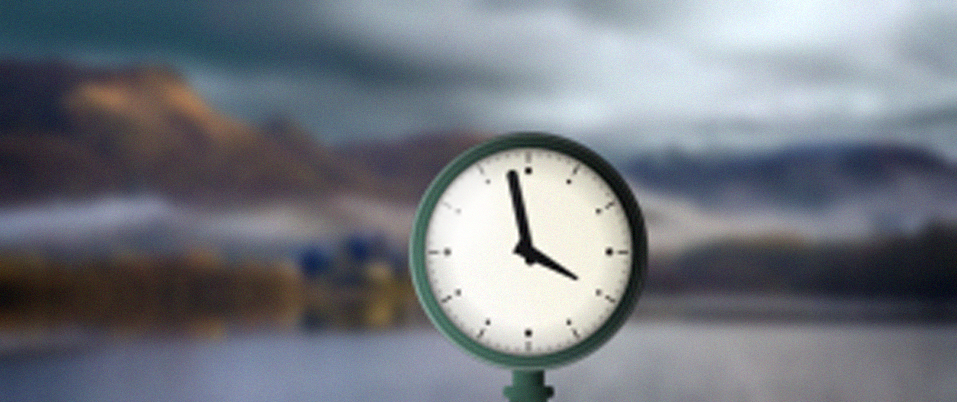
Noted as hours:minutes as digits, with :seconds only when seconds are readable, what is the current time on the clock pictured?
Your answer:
3:58
